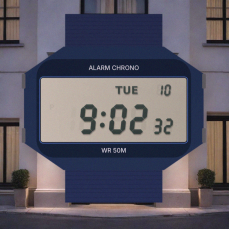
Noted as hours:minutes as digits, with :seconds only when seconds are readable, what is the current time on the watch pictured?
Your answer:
9:02:32
